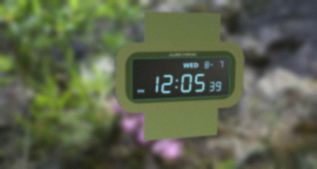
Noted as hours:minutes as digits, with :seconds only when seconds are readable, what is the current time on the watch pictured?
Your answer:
12:05
